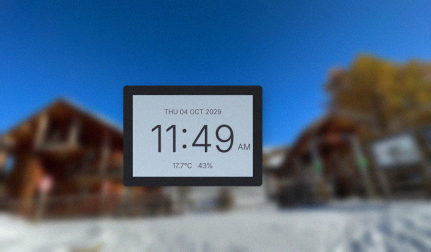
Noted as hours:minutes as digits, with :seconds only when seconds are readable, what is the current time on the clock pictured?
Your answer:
11:49
